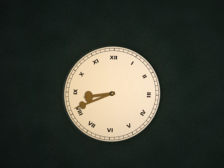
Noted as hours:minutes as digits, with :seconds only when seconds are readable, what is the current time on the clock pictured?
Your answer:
8:41
